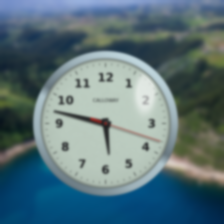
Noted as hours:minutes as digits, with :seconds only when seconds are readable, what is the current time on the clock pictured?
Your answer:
5:47:18
